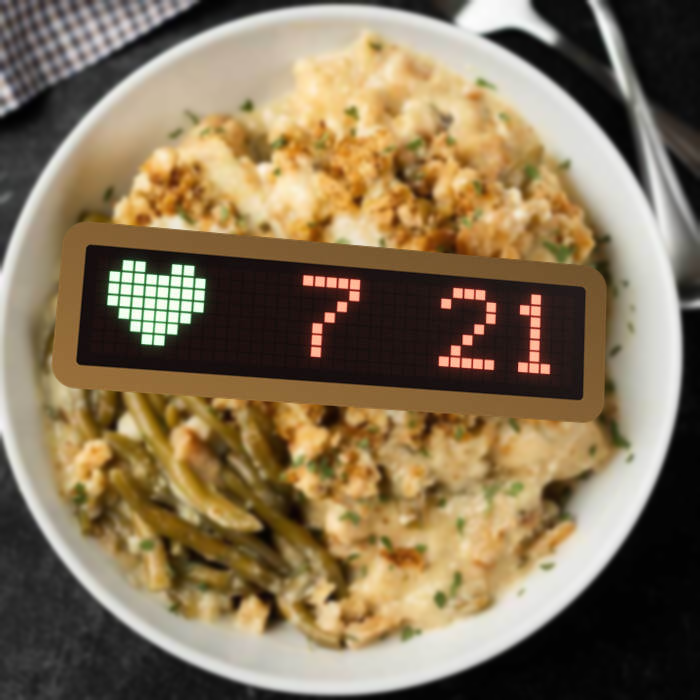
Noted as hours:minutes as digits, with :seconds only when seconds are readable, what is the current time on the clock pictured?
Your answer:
7:21
